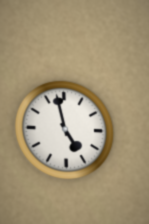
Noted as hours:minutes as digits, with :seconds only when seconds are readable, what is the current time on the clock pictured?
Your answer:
4:58
